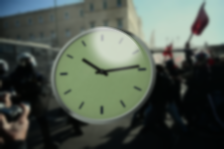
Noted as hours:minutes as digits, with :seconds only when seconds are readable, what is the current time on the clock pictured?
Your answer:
10:14
